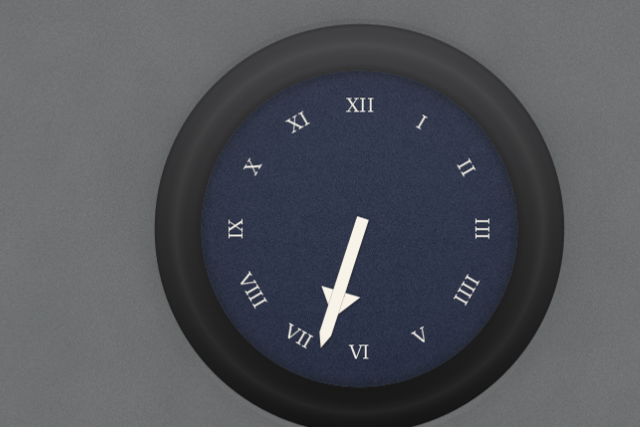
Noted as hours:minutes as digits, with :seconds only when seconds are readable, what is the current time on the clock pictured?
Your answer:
6:33
